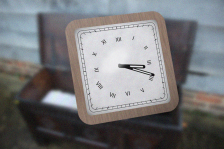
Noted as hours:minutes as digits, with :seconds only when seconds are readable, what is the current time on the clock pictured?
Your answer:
3:19
